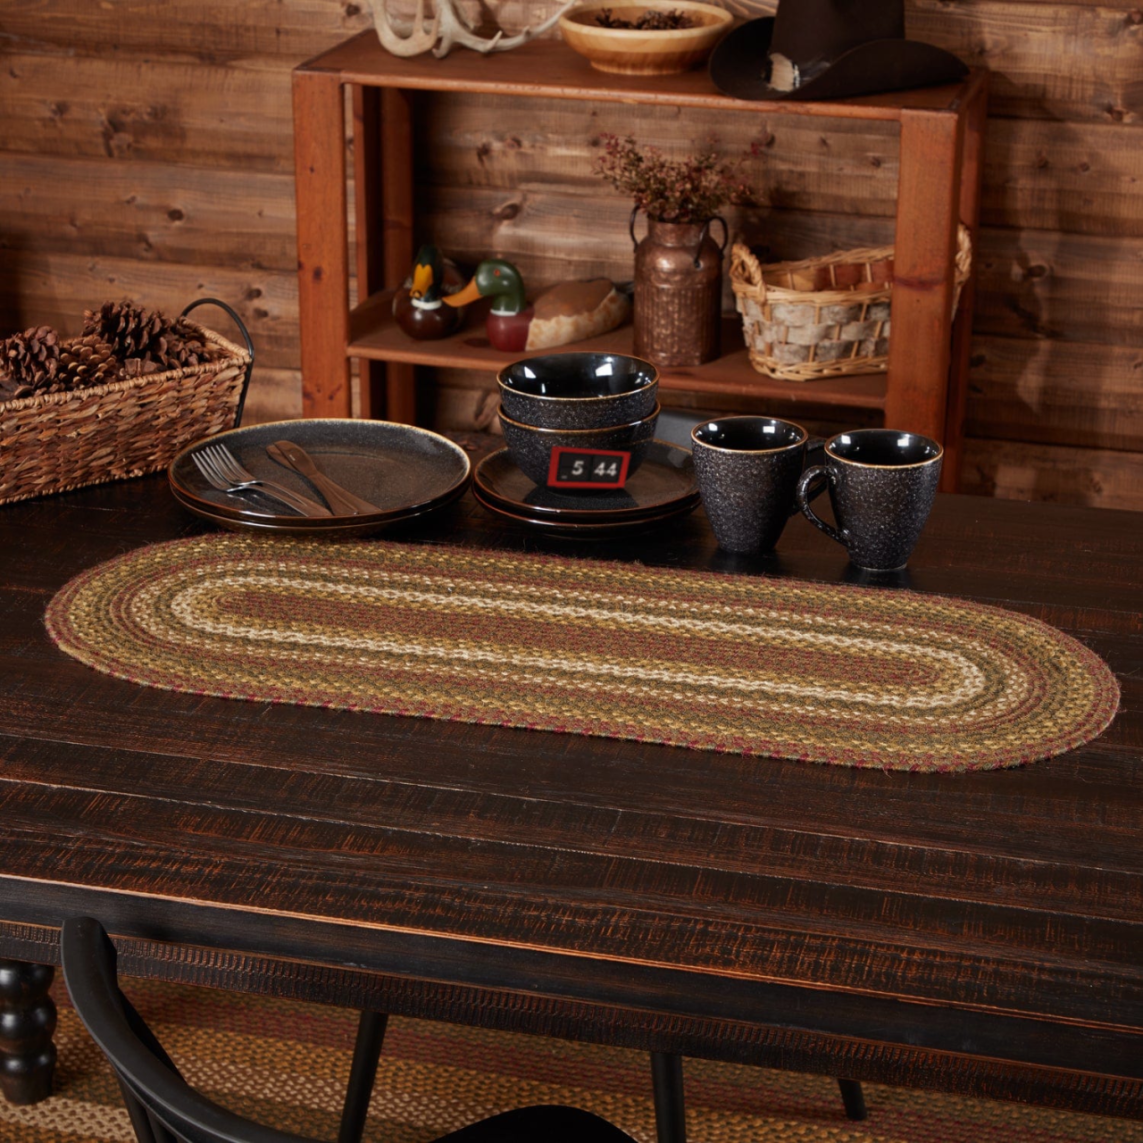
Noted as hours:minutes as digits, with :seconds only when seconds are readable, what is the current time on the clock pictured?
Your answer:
5:44
